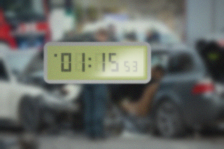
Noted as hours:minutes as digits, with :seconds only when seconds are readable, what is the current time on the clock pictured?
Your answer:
1:15:53
